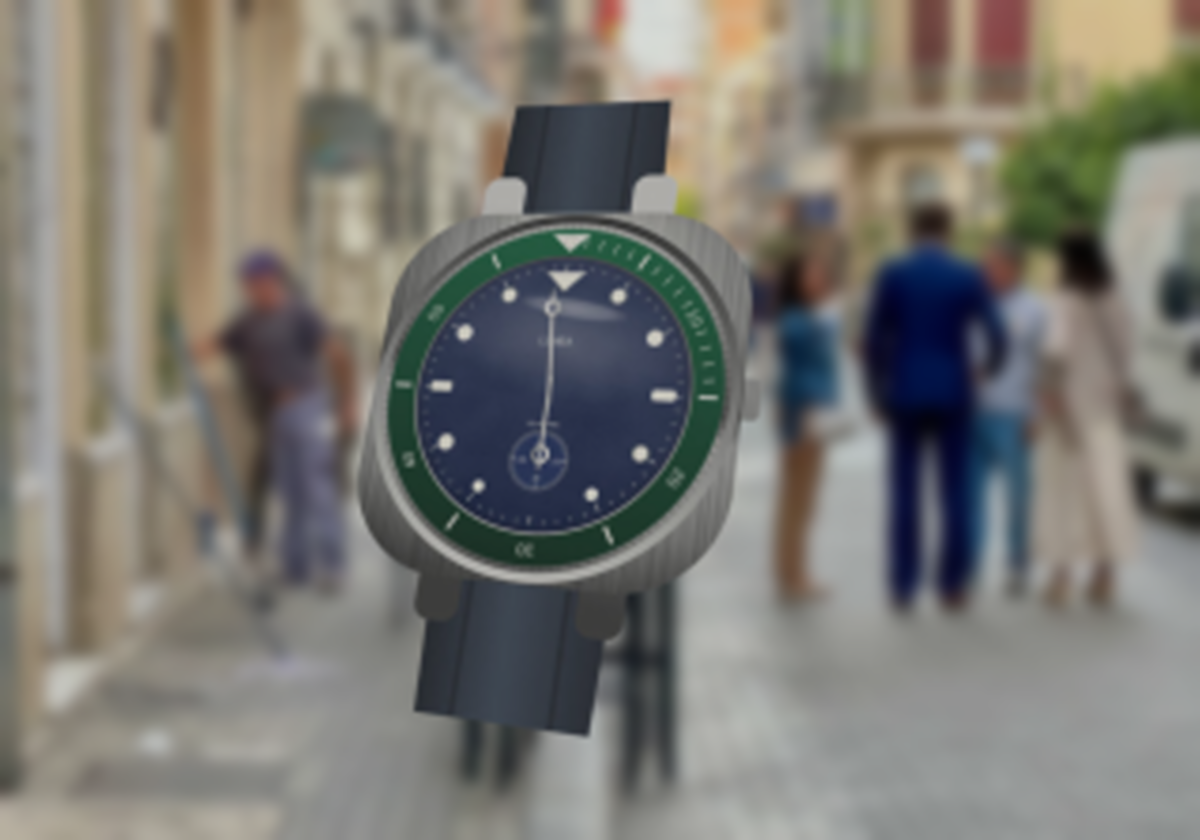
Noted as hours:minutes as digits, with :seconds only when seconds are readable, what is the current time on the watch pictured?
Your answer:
5:59
